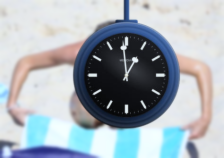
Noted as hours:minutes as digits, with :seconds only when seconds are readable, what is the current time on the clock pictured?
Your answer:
12:59
